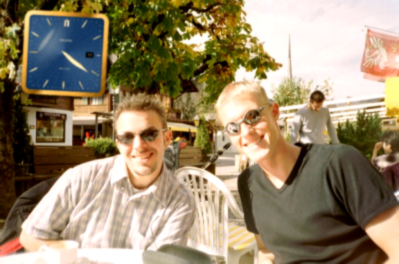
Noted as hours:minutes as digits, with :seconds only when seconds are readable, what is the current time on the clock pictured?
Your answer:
4:21
